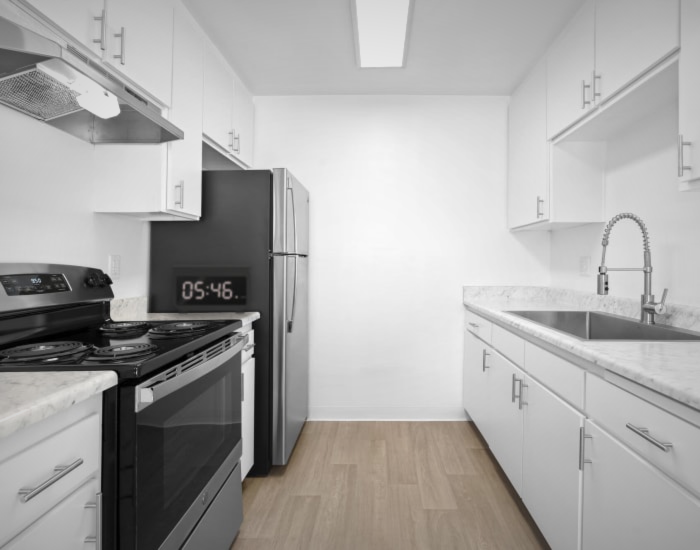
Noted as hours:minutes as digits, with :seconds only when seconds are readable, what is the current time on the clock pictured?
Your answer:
5:46
